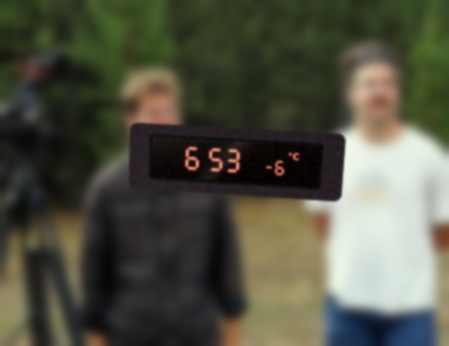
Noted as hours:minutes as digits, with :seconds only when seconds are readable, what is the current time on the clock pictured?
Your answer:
6:53
